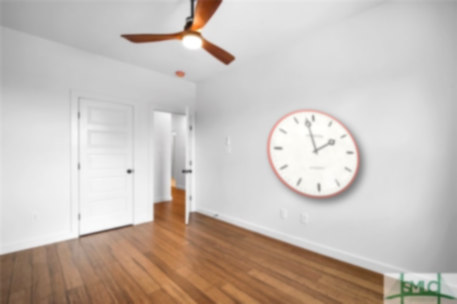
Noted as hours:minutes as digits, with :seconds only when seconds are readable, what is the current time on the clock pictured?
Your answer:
1:58
